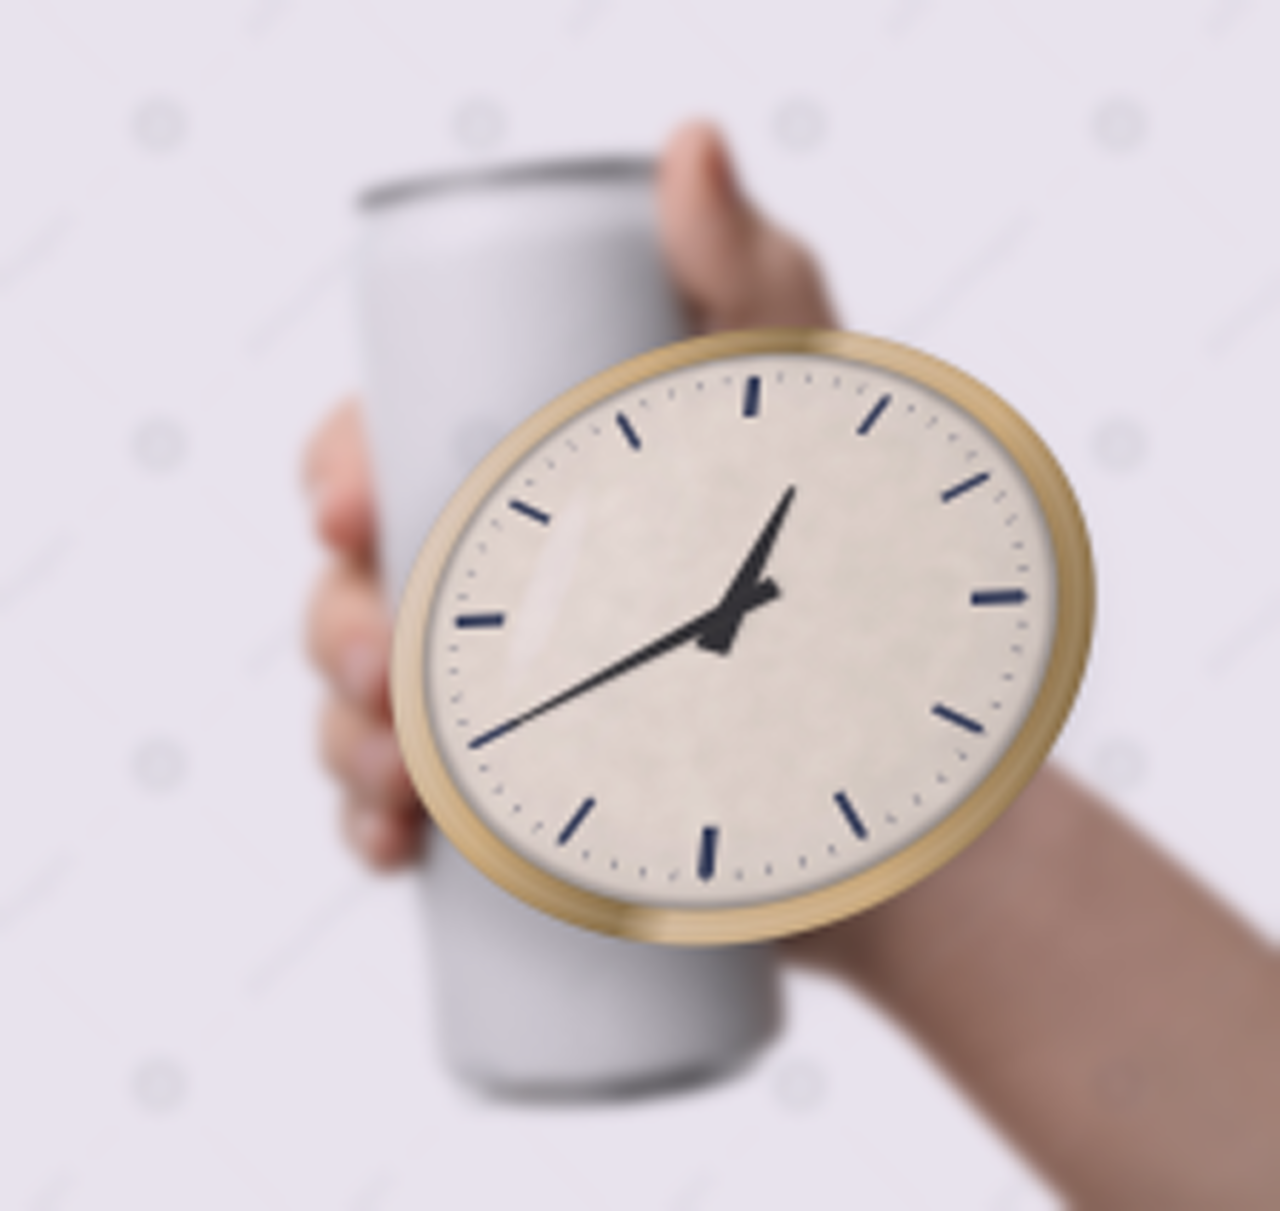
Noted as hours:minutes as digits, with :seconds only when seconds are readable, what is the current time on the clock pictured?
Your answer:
12:40
